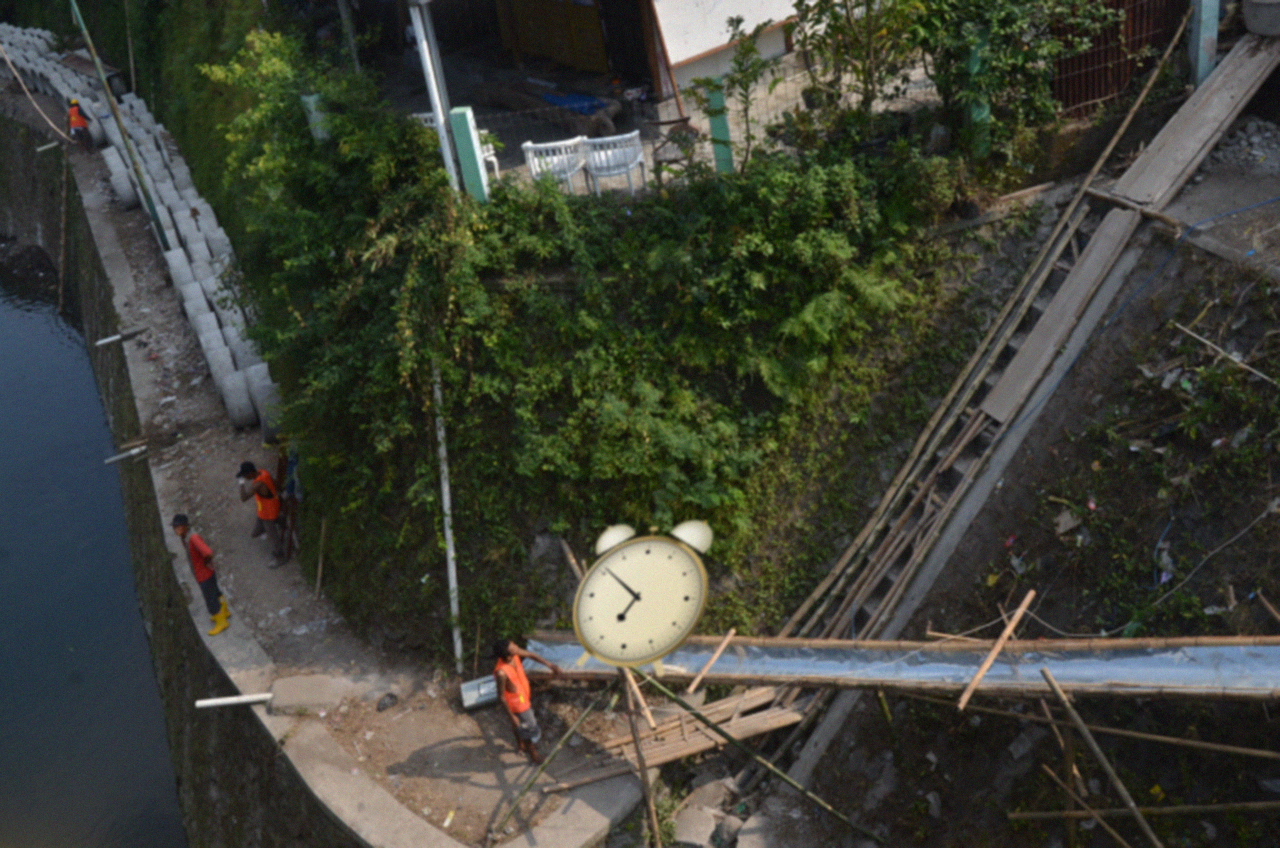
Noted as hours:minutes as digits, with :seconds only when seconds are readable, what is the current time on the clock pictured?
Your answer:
6:51
